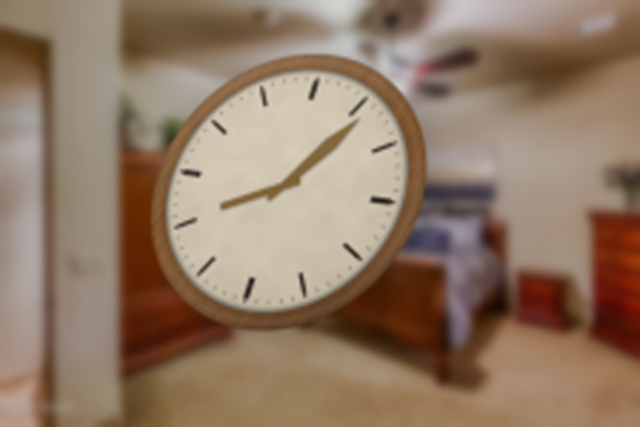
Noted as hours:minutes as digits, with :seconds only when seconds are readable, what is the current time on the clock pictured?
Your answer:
8:06
